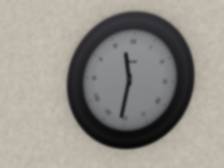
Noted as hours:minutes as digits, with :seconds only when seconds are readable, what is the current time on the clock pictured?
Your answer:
11:31
